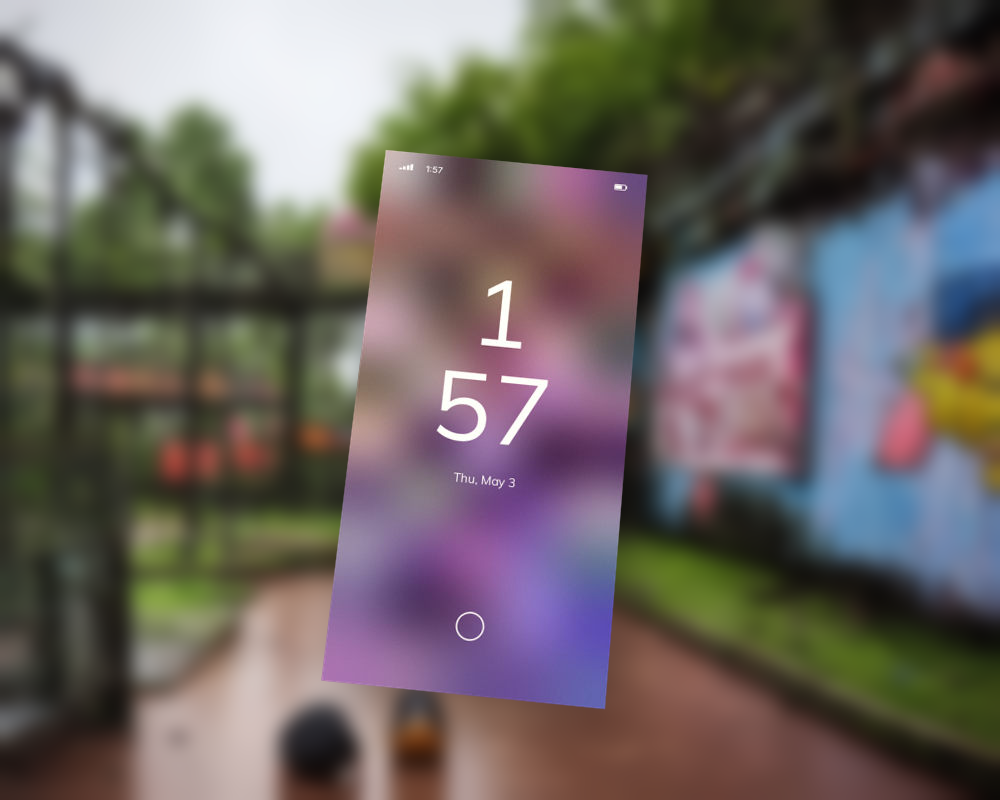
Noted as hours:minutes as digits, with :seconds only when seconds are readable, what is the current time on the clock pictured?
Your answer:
1:57
